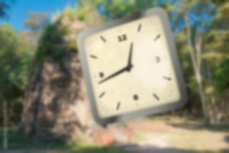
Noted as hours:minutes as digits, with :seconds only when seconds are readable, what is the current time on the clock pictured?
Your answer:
12:43
